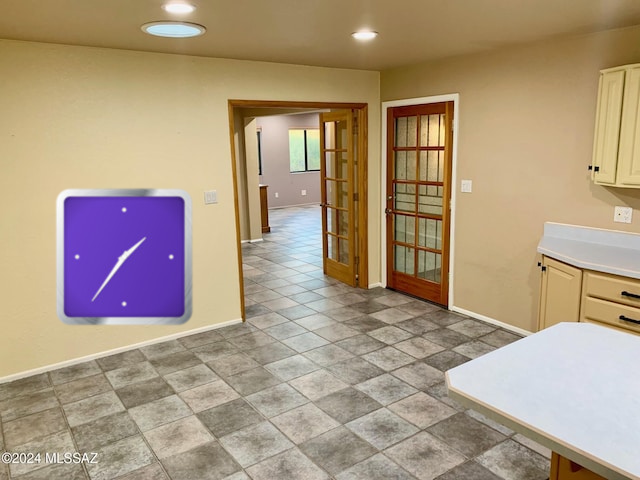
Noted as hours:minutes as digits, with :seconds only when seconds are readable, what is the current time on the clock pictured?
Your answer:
1:36
